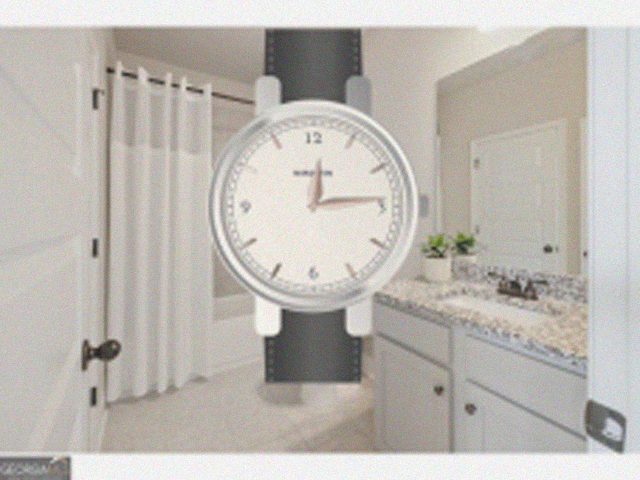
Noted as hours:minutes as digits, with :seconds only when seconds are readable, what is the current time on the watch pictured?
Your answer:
12:14
